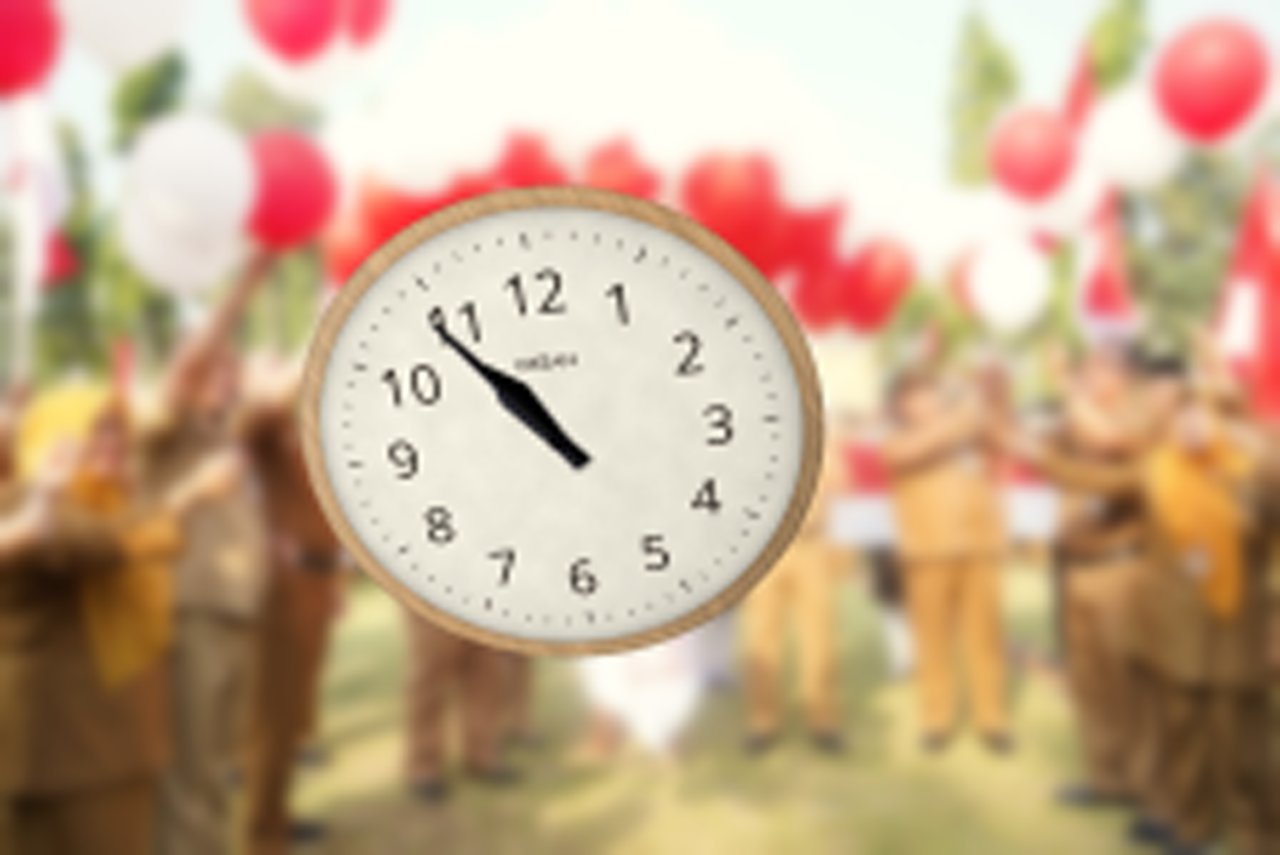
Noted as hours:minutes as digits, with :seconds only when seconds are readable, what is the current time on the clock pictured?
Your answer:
10:54
